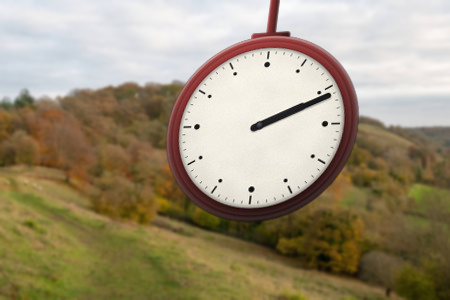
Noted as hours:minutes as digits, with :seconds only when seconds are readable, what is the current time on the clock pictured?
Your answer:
2:11
